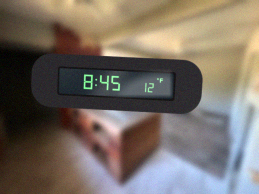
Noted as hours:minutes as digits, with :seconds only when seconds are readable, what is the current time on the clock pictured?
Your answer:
8:45
